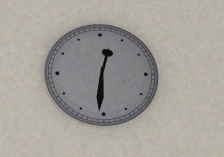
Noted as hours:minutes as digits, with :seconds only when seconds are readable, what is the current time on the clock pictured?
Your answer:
12:31
